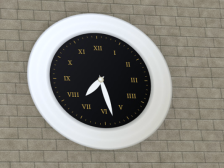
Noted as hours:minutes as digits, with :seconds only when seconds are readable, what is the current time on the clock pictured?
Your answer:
7:28
